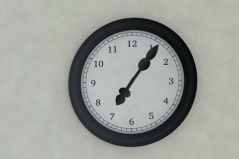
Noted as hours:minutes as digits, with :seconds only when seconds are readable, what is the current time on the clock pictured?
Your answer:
7:06
